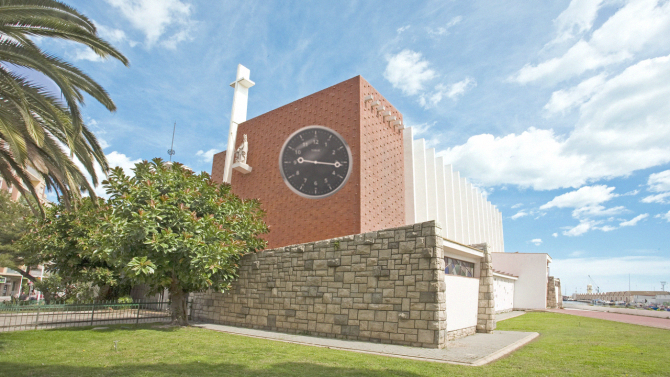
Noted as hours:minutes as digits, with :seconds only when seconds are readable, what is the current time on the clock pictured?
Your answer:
9:16
